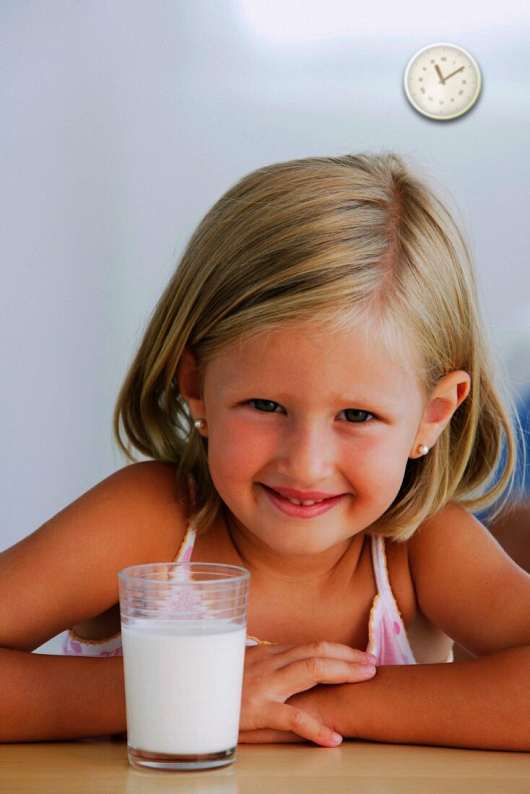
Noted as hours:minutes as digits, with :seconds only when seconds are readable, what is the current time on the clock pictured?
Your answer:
11:09
